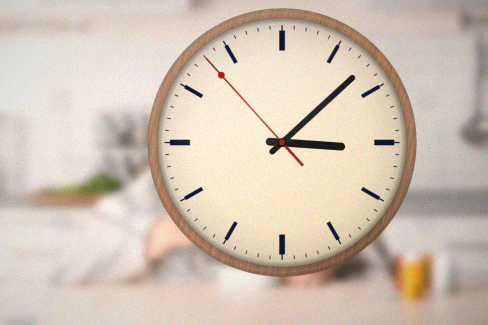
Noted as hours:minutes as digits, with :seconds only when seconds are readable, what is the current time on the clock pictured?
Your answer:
3:07:53
